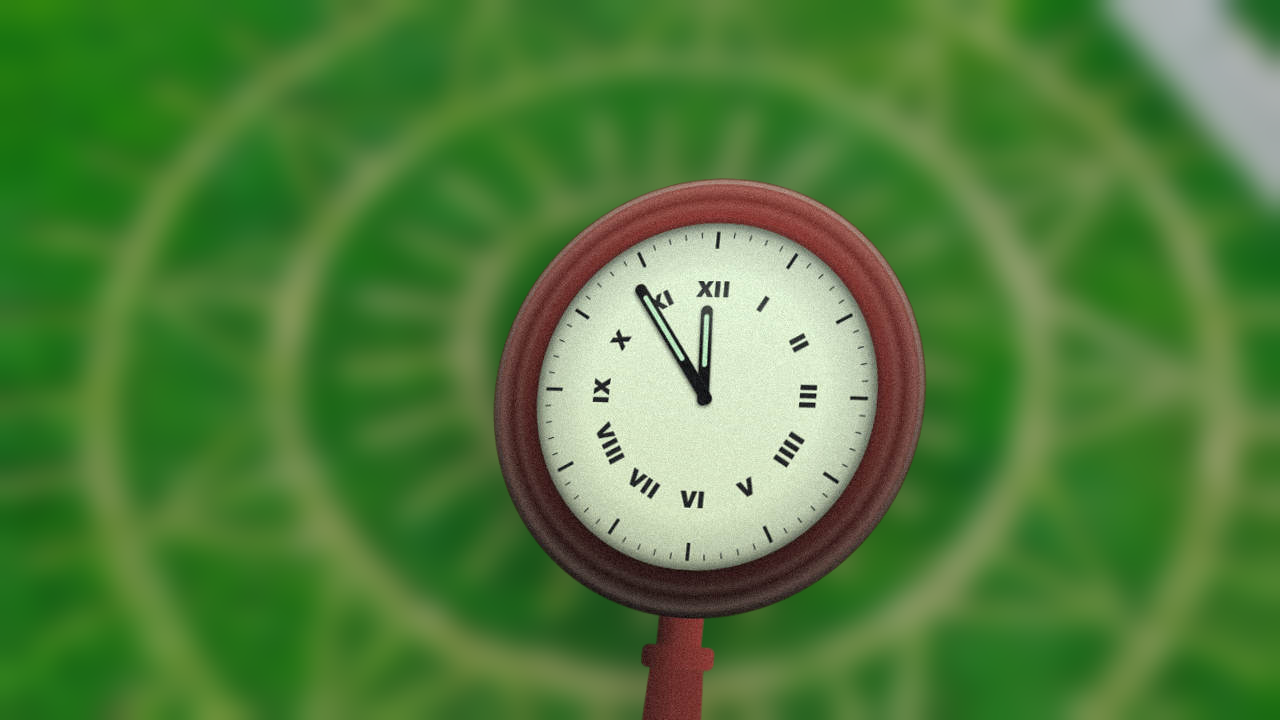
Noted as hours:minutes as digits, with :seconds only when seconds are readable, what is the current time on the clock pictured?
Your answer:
11:54
